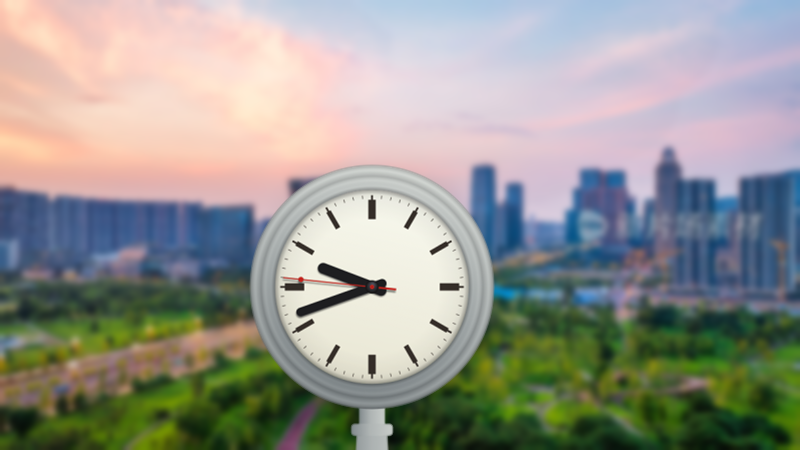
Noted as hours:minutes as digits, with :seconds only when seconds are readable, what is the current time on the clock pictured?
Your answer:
9:41:46
